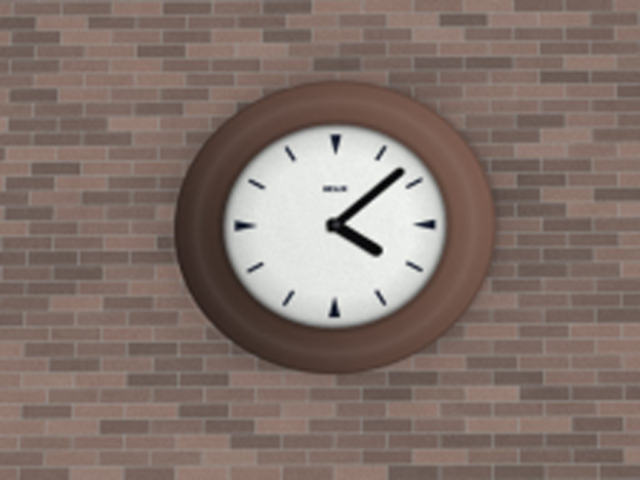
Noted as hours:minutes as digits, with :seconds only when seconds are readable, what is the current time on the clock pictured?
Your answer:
4:08
